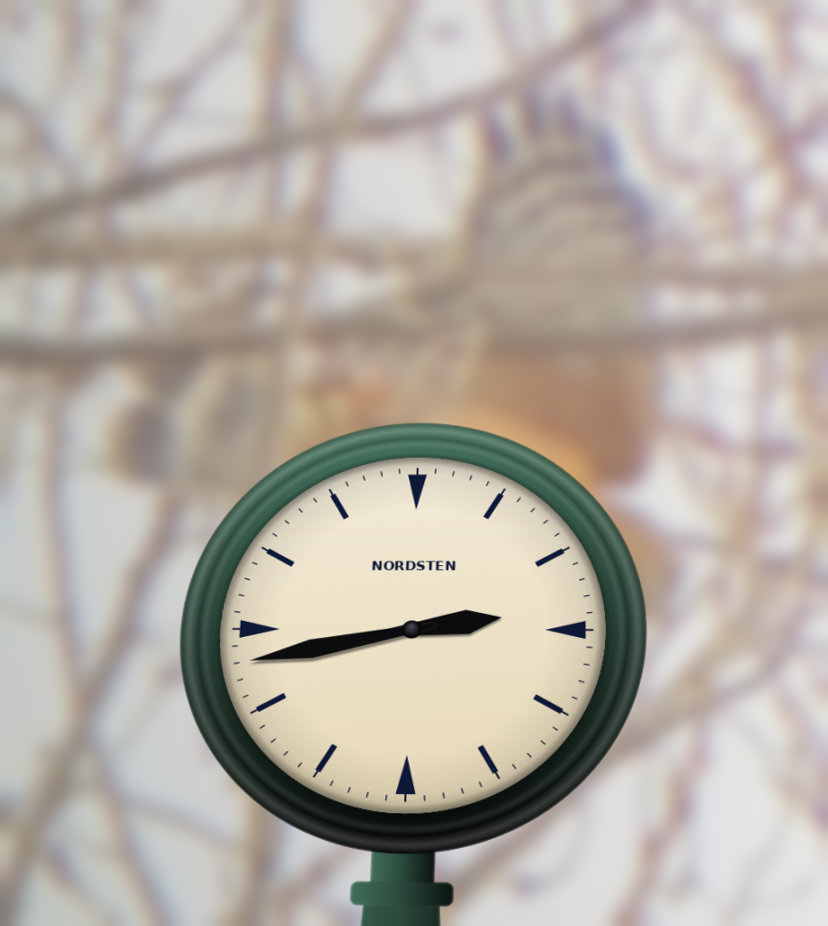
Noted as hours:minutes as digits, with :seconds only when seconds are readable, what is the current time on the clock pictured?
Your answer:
2:43
